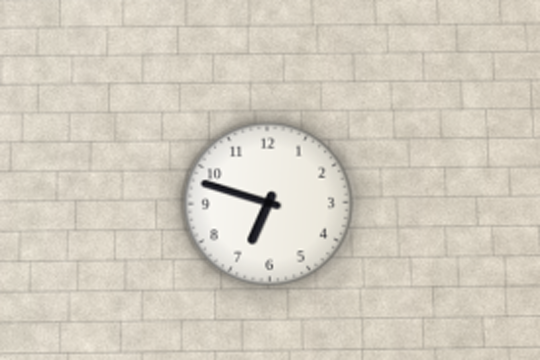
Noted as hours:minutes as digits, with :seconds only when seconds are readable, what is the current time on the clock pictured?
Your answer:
6:48
